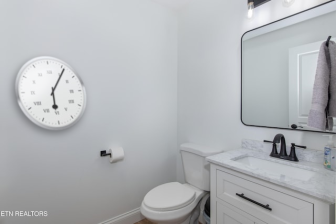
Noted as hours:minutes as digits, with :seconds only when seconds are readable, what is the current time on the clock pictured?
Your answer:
6:06
